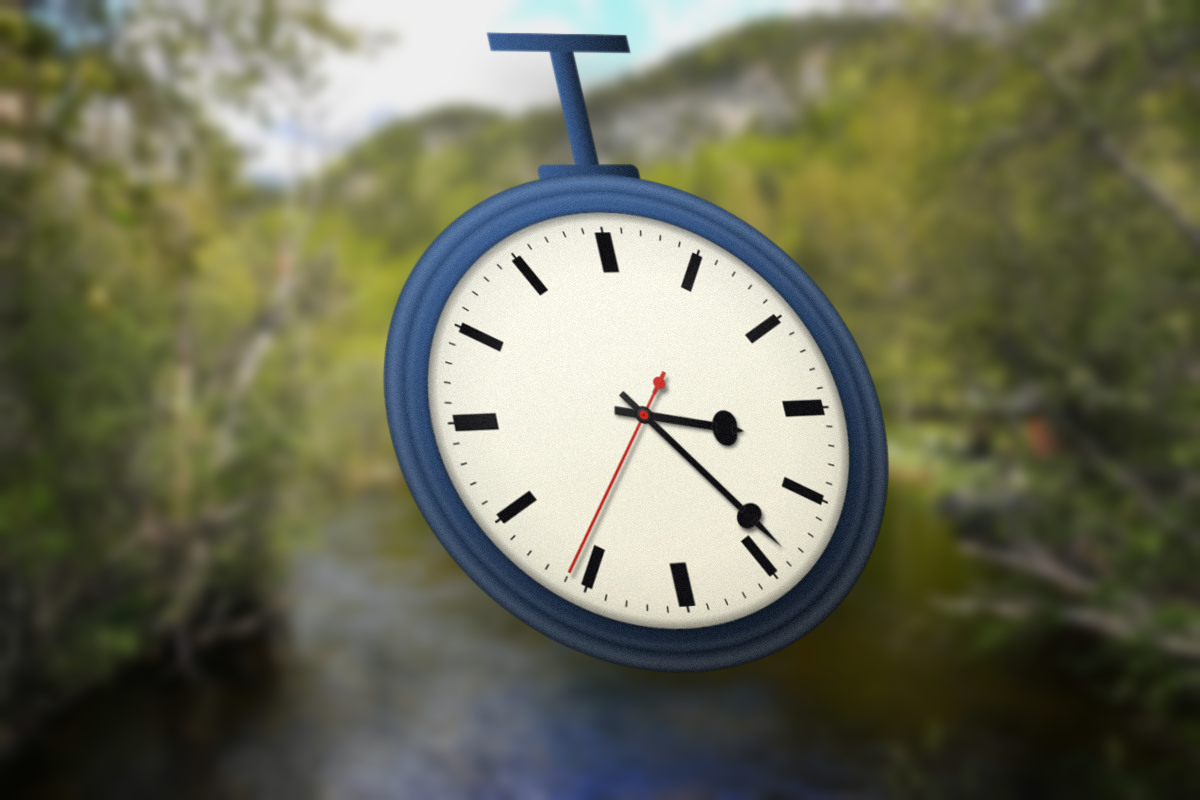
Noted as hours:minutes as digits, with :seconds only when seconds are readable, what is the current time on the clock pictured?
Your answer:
3:23:36
